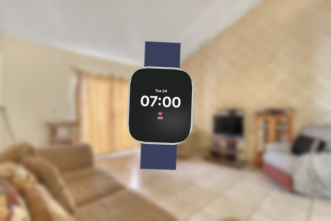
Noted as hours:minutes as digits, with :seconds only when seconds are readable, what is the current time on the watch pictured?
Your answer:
7:00
